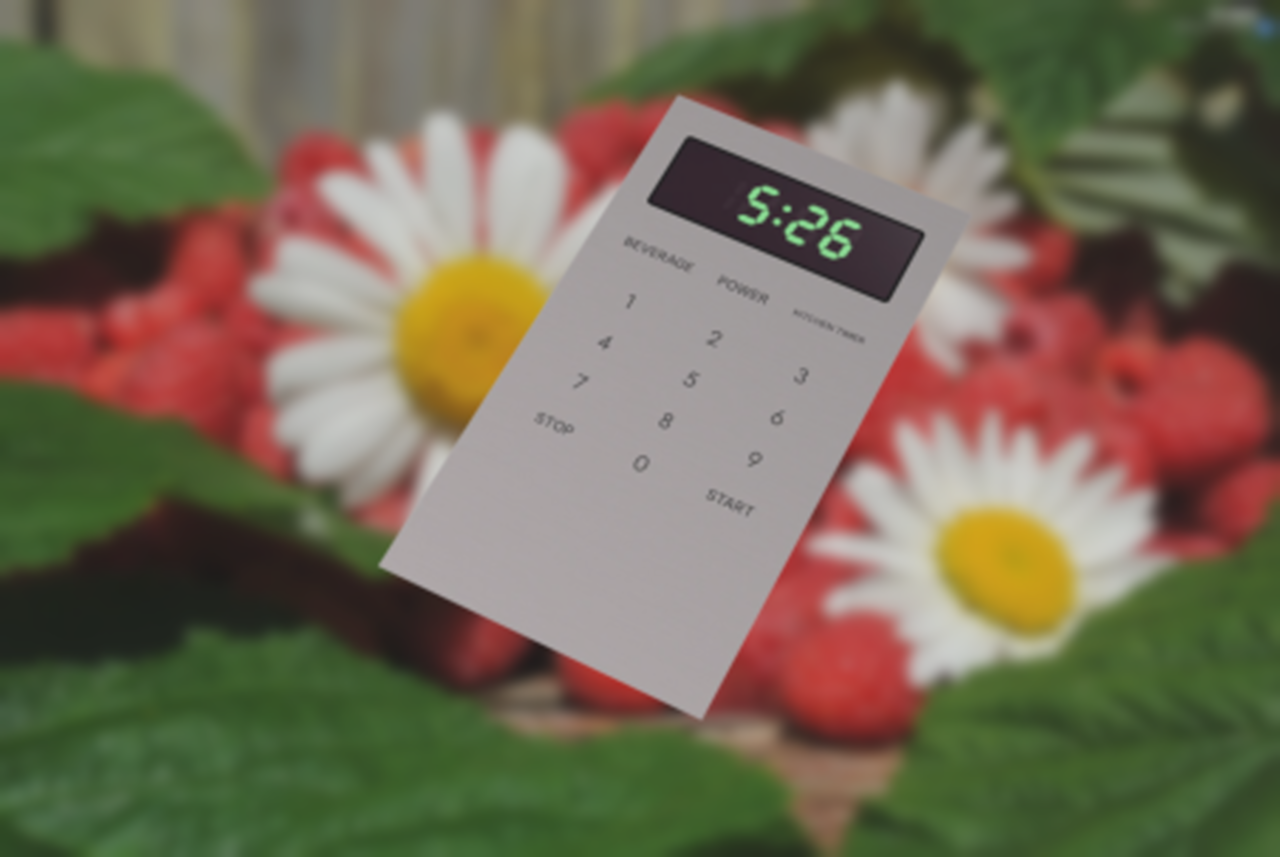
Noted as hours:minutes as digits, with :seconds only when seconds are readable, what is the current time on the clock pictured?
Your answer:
5:26
